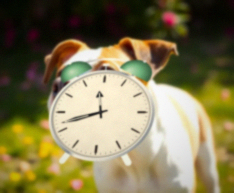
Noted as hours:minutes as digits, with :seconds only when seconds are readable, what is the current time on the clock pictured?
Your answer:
11:42
